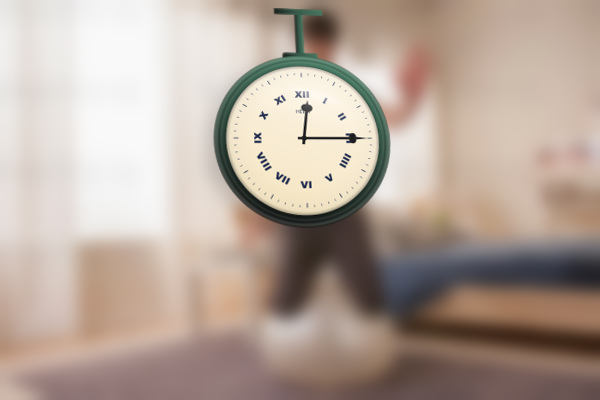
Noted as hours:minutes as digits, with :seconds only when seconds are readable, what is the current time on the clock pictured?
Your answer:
12:15
